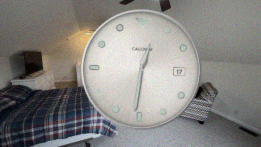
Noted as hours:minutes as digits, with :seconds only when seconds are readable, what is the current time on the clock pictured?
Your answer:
12:31
